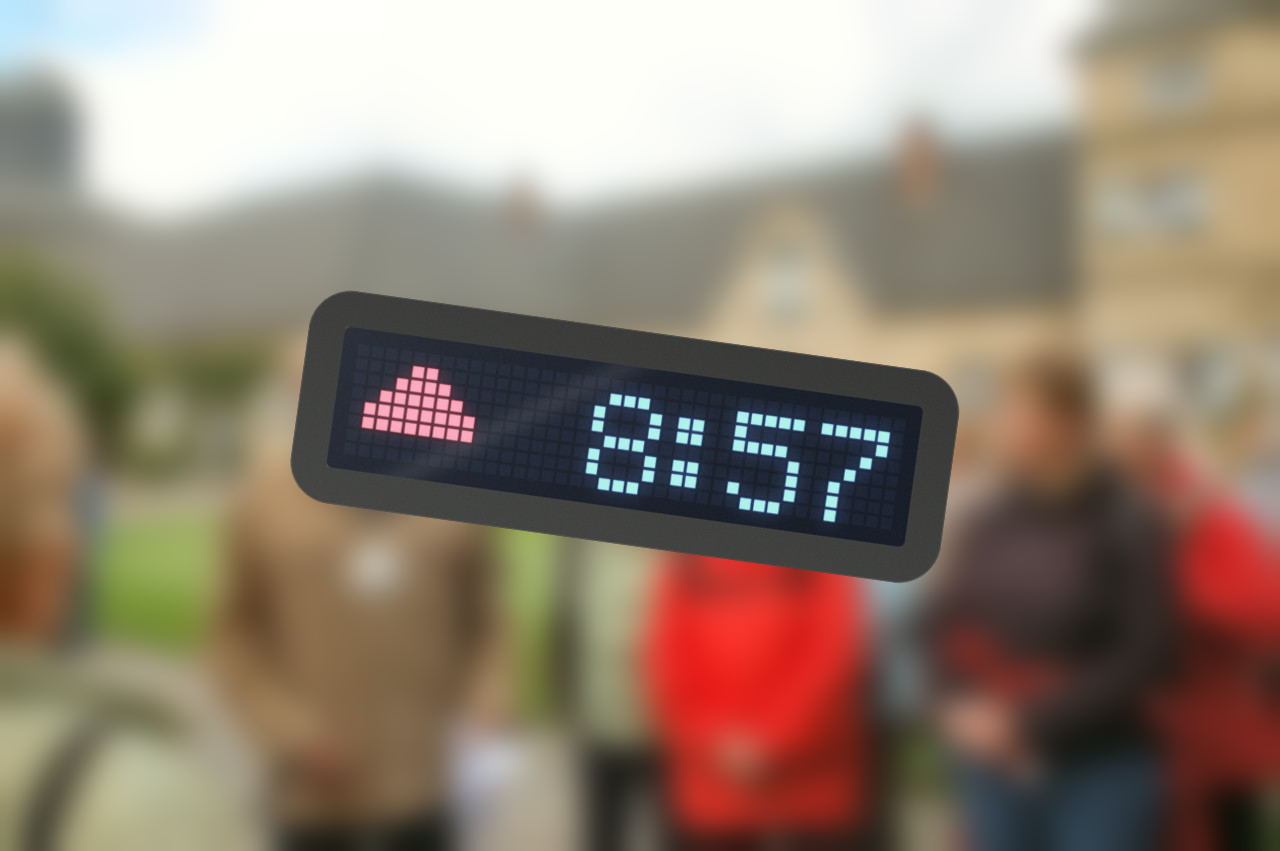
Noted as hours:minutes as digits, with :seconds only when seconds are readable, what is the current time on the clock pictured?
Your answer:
8:57
